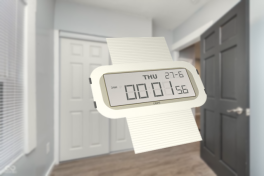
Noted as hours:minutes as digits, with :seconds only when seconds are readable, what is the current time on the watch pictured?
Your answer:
0:01:56
